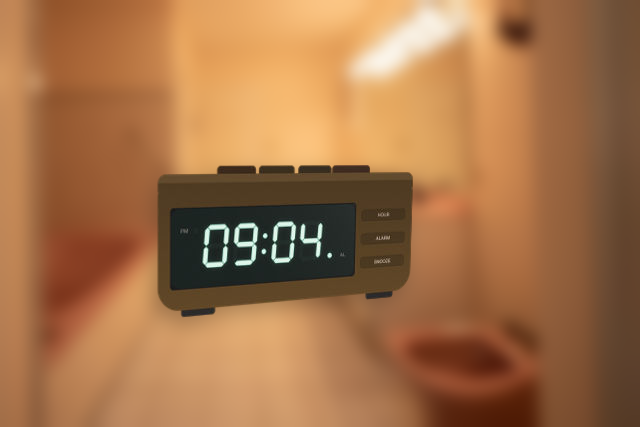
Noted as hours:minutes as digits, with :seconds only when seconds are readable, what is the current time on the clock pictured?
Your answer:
9:04
